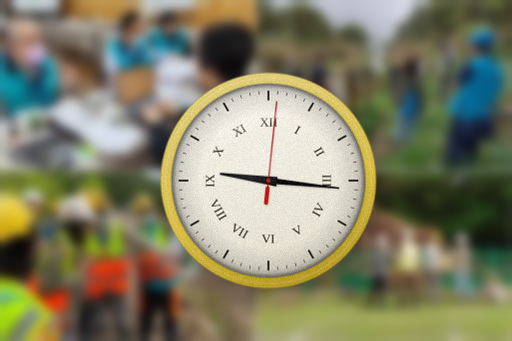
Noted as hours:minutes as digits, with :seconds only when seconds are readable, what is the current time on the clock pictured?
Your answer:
9:16:01
